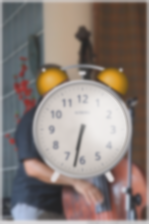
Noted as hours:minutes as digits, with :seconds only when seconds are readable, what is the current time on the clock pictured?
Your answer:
6:32
